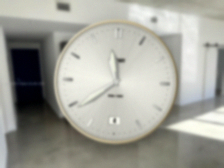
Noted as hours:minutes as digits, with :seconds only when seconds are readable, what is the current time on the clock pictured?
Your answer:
11:39
